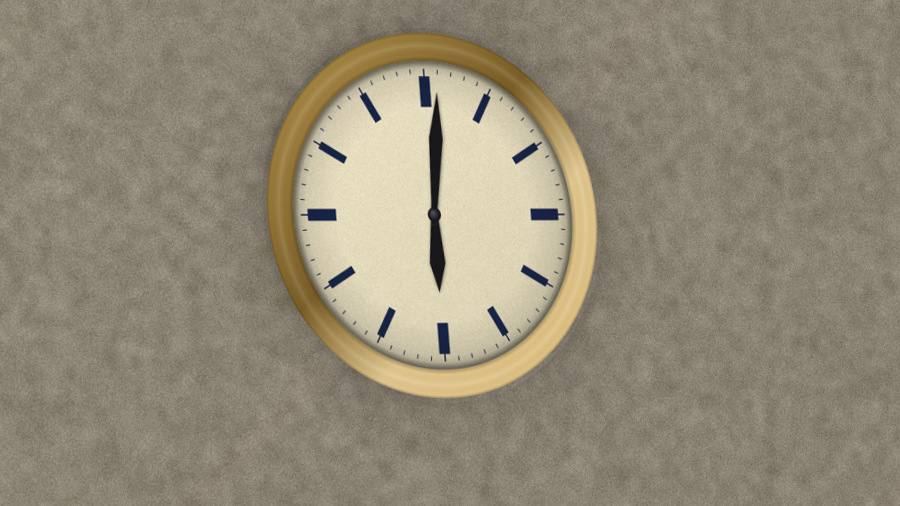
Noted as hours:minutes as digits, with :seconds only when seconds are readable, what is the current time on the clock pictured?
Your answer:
6:01
